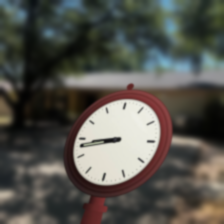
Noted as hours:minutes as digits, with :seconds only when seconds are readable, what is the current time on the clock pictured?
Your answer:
8:43
